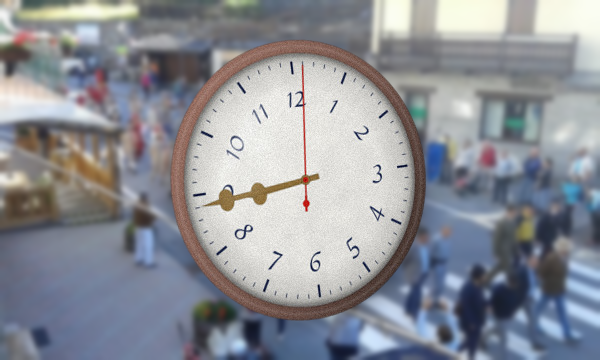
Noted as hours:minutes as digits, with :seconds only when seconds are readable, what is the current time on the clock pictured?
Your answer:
8:44:01
